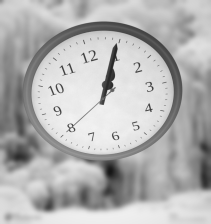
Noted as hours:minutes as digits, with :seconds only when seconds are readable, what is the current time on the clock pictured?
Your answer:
1:04:40
